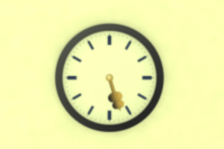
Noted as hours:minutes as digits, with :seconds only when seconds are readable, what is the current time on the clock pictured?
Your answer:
5:27
